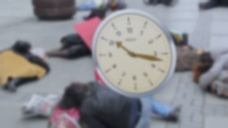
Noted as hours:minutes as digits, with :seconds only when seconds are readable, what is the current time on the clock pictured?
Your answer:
10:17
